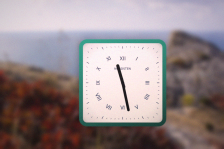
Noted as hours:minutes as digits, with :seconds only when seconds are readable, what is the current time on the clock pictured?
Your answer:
11:28
